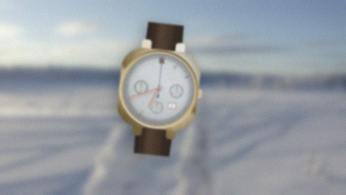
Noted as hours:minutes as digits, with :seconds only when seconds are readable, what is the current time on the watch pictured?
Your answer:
6:41
